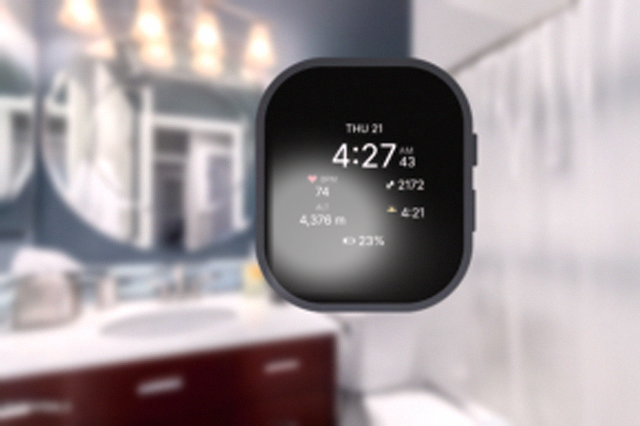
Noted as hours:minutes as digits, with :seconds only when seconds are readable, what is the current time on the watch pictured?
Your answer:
4:27
